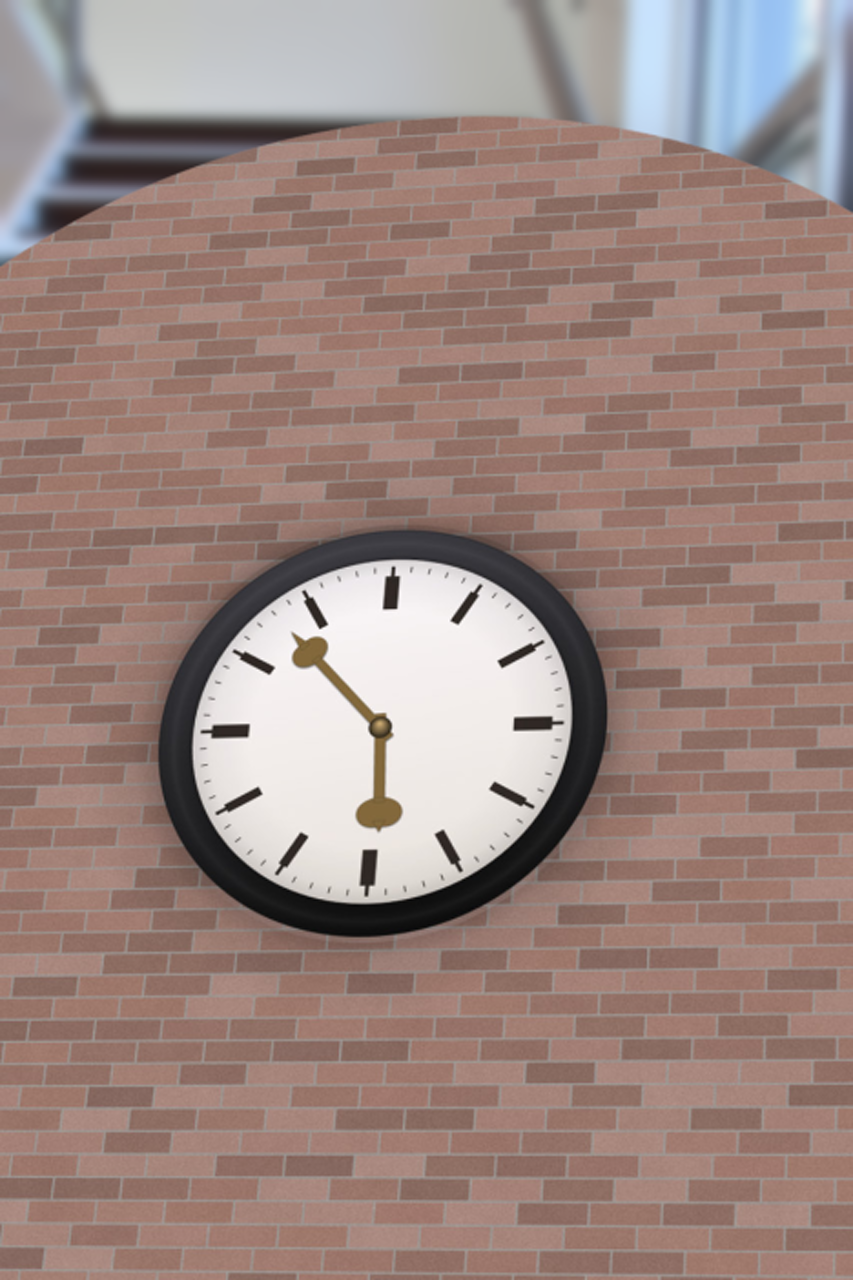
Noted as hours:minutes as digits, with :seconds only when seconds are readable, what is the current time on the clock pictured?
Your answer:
5:53
